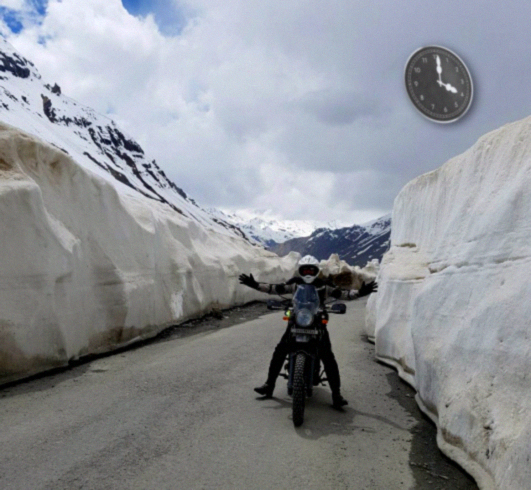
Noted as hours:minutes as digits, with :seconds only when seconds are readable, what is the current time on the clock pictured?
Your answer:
4:01
